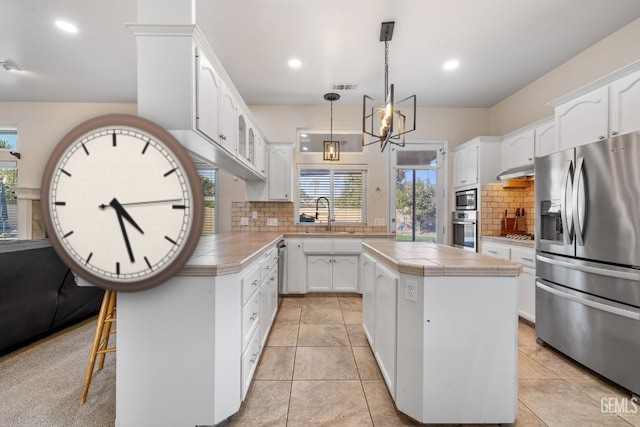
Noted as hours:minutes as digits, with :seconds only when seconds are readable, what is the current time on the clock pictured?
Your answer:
4:27:14
